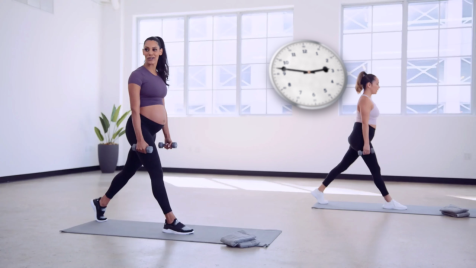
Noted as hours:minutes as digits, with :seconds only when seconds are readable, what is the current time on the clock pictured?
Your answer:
2:47
